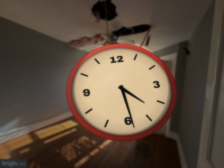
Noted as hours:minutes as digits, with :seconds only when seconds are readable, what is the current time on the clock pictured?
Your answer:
4:29
